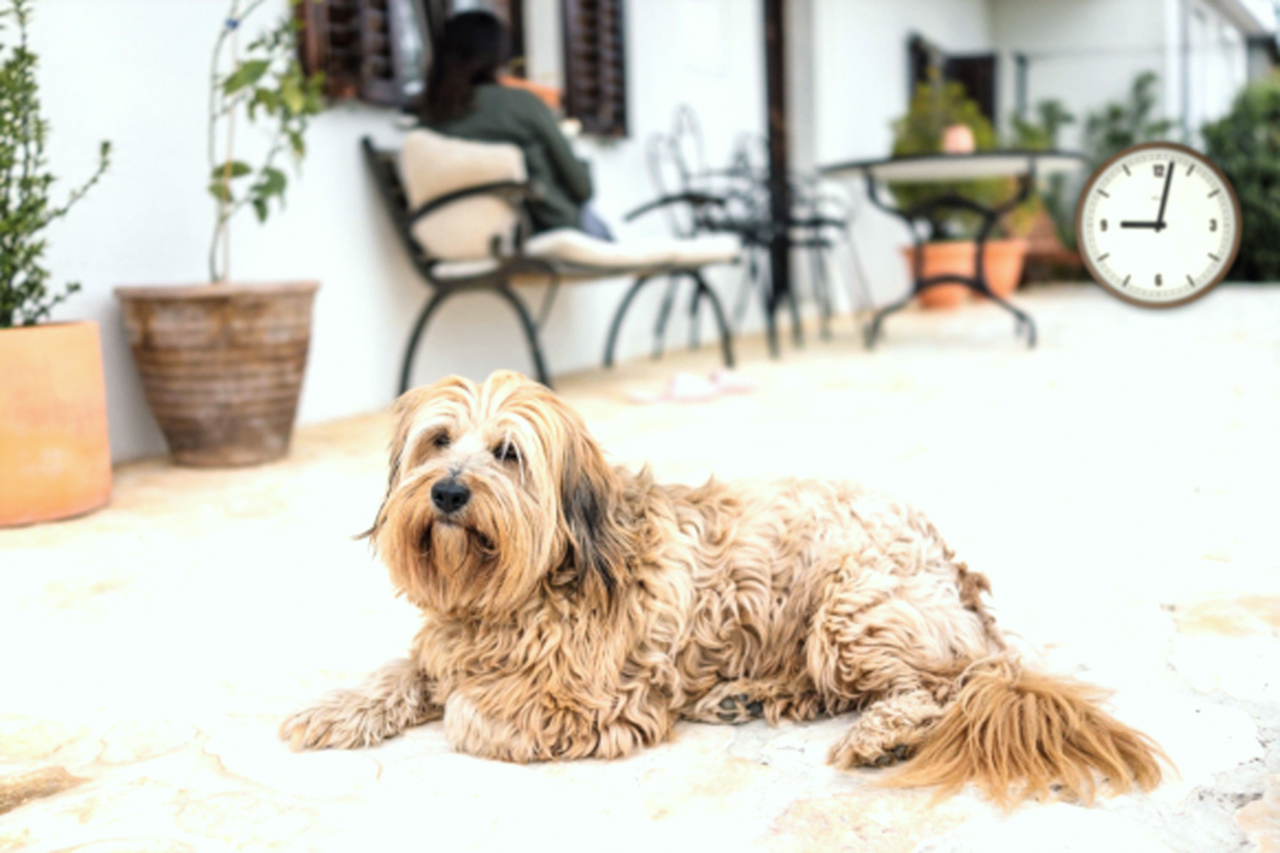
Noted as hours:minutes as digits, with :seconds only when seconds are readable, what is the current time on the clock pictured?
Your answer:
9:02
